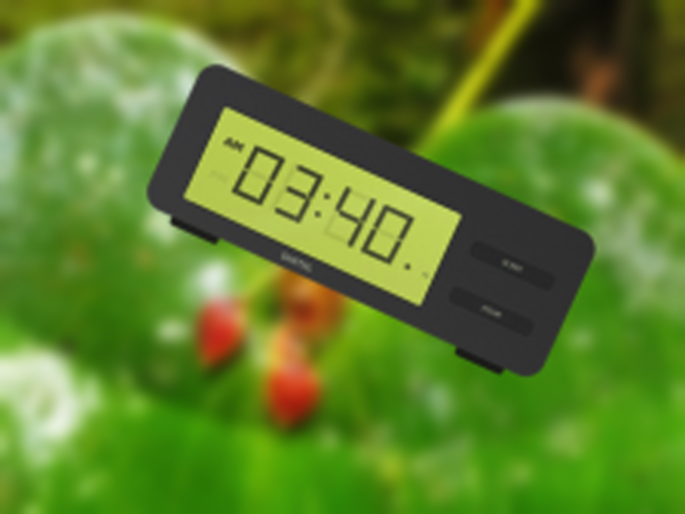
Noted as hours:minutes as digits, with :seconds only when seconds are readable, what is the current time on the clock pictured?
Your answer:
3:40
